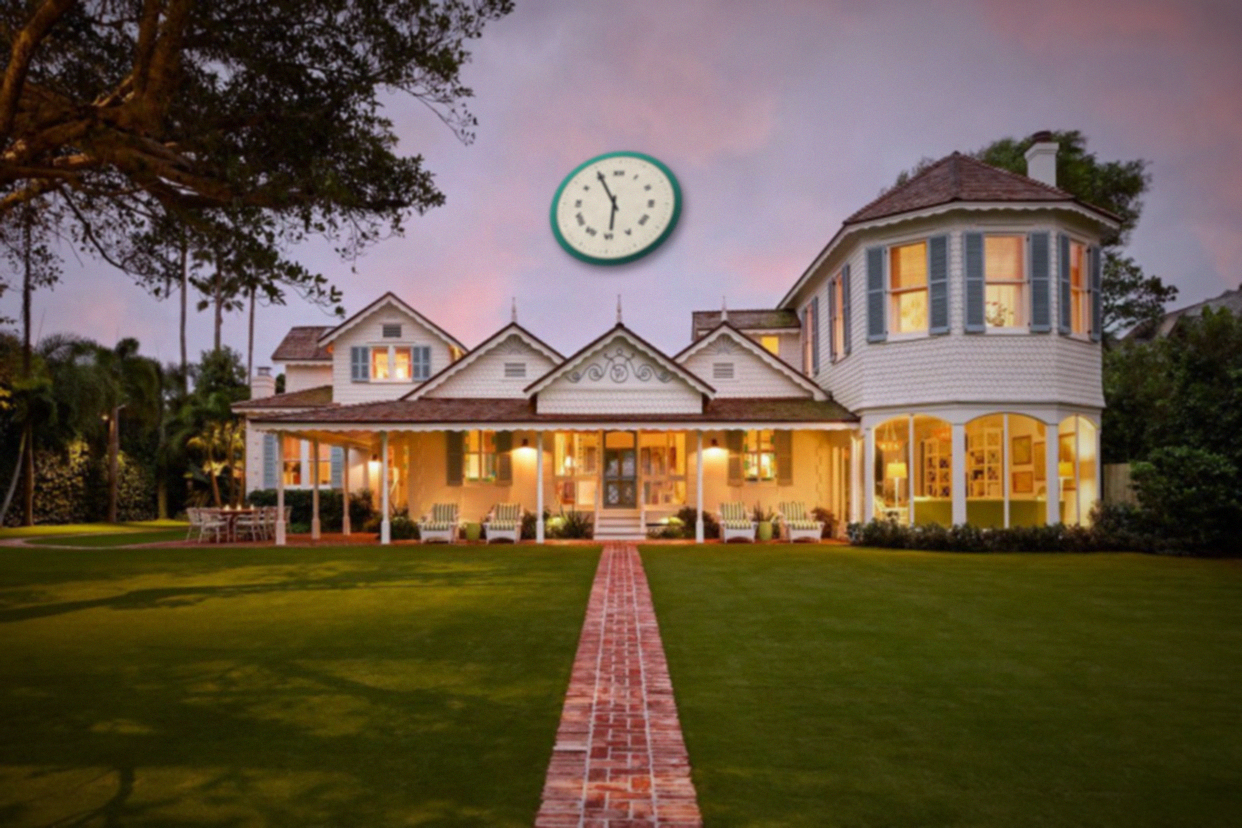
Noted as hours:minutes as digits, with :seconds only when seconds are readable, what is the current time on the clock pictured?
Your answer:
5:55
